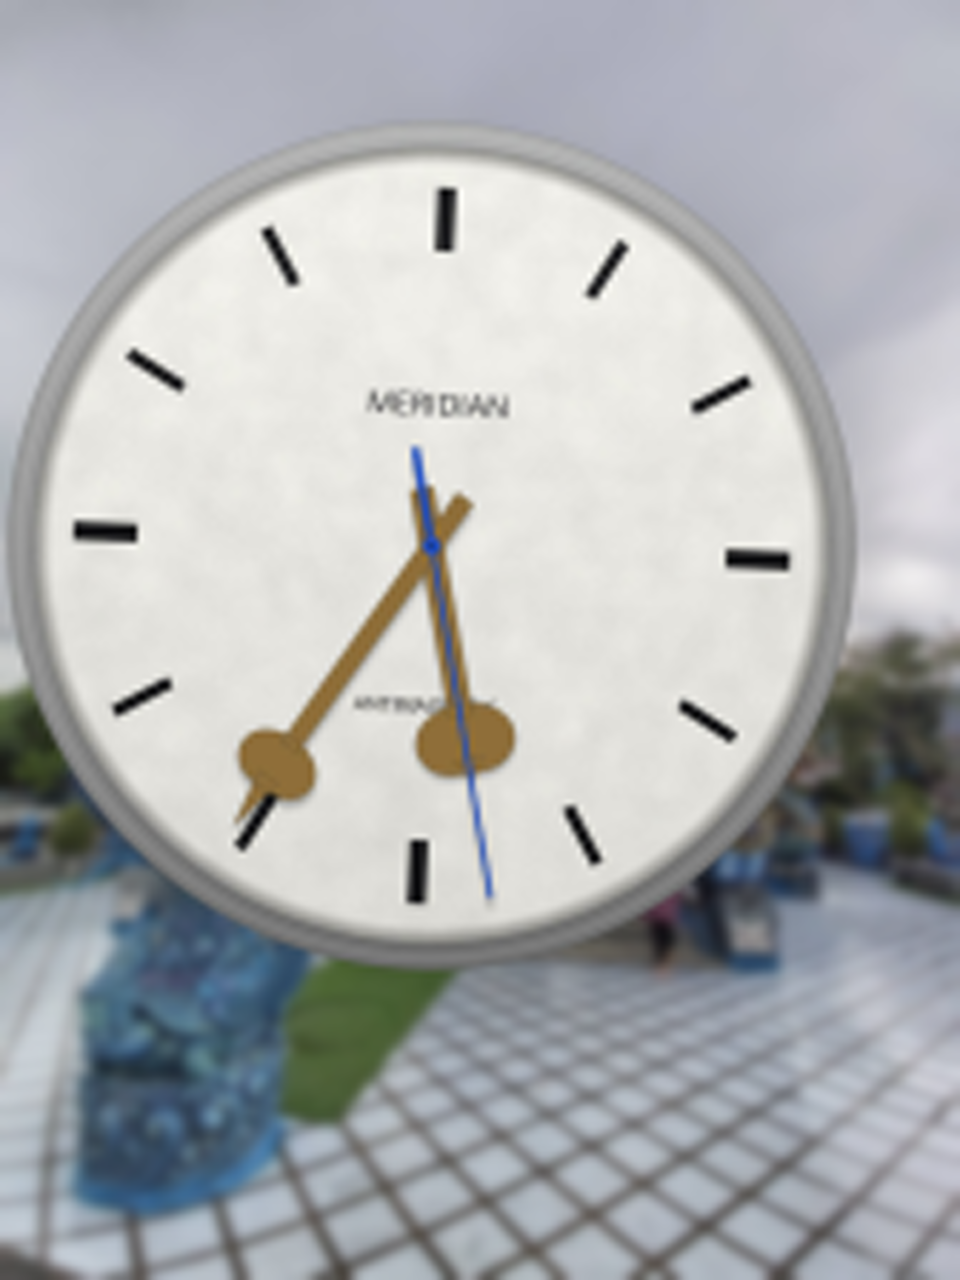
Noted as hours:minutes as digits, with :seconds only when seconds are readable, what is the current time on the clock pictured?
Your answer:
5:35:28
